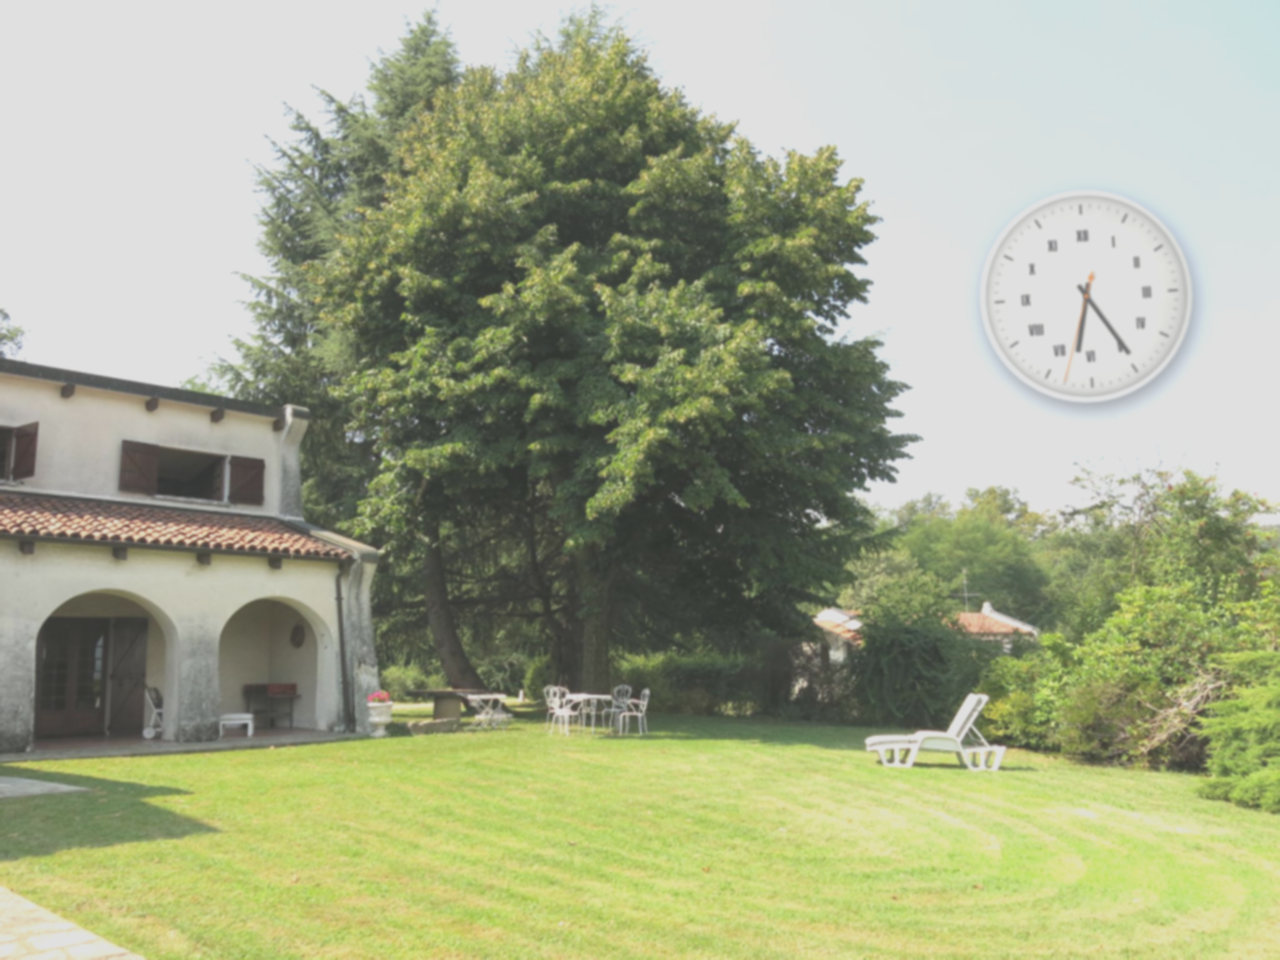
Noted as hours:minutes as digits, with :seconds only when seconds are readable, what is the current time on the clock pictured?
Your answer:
6:24:33
